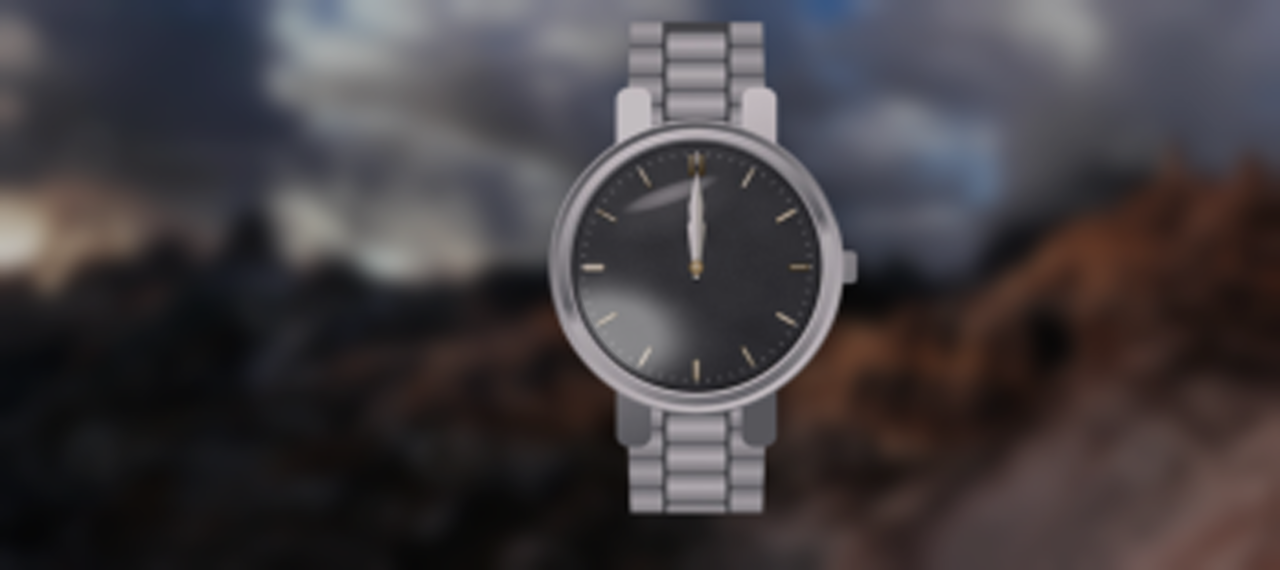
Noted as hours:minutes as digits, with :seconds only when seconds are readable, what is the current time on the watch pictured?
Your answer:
12:00
